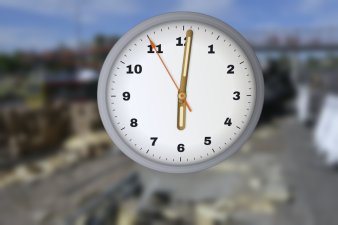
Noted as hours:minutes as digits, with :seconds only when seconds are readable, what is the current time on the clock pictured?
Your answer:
6:00:55
